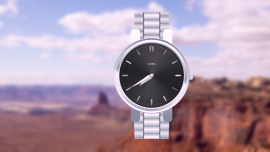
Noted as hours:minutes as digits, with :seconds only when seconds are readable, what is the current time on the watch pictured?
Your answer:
7:40
